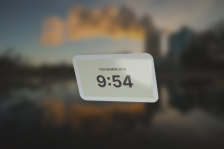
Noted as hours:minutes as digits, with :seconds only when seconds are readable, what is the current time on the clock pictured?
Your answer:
9:54
